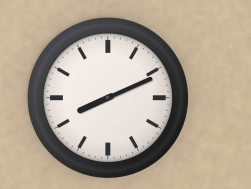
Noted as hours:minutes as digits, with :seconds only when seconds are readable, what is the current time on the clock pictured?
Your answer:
8:11
